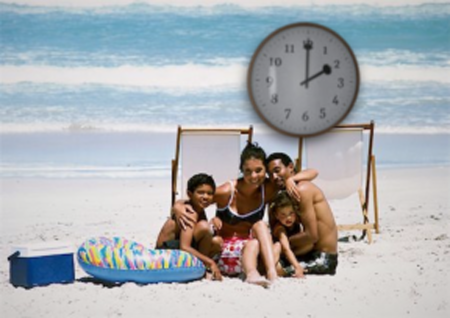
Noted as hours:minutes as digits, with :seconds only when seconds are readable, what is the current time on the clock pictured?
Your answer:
2:00
